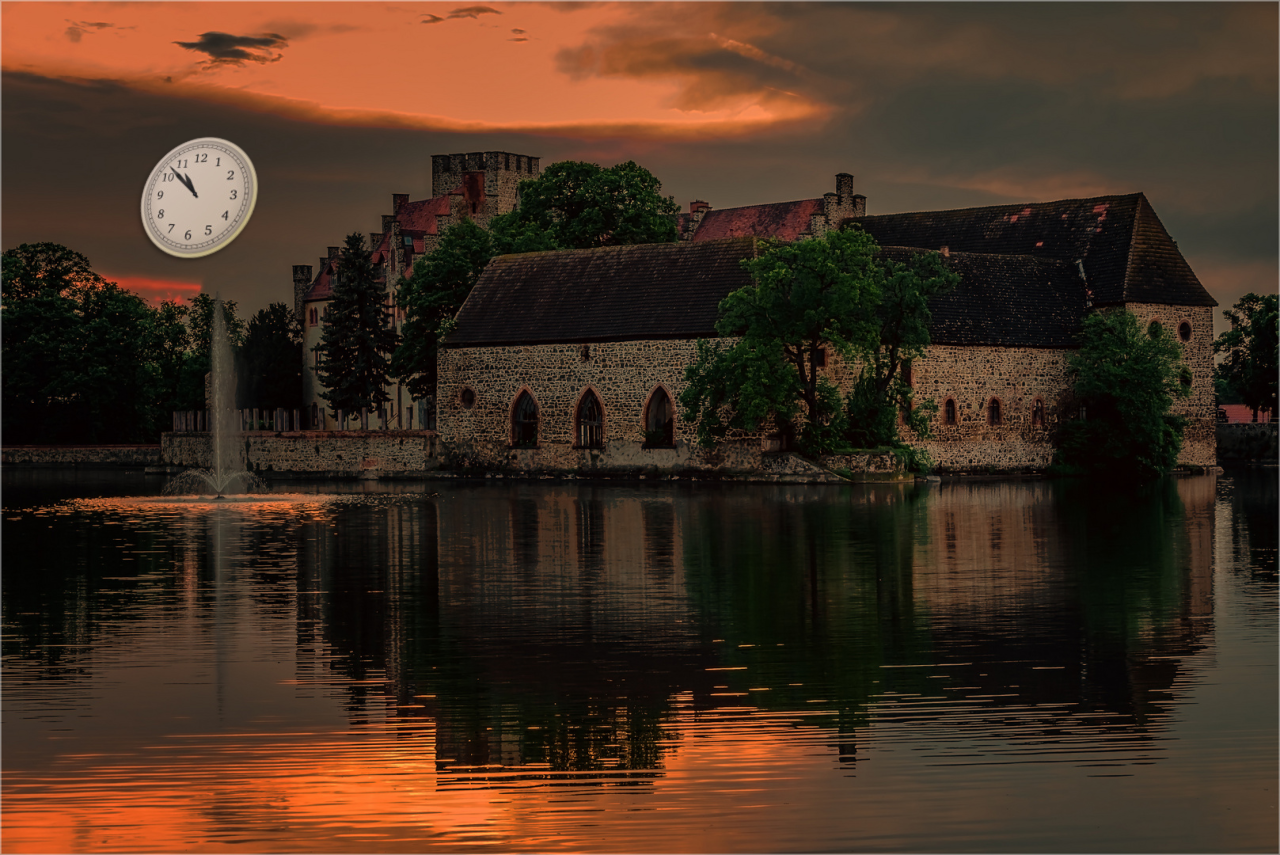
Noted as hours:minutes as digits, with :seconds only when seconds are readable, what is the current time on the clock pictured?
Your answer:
10:52
